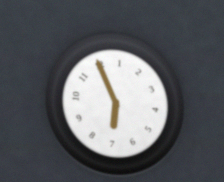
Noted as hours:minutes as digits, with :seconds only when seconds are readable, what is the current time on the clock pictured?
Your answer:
7:00
